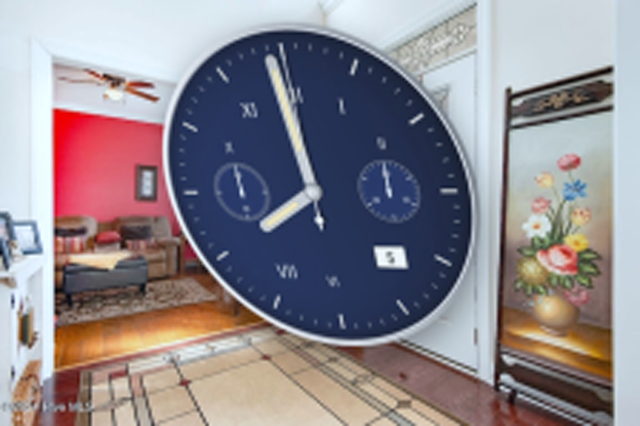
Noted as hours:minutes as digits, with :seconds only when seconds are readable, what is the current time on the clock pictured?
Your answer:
7:59
